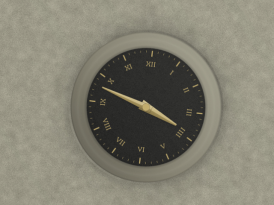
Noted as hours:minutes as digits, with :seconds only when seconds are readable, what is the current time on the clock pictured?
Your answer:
3:48
